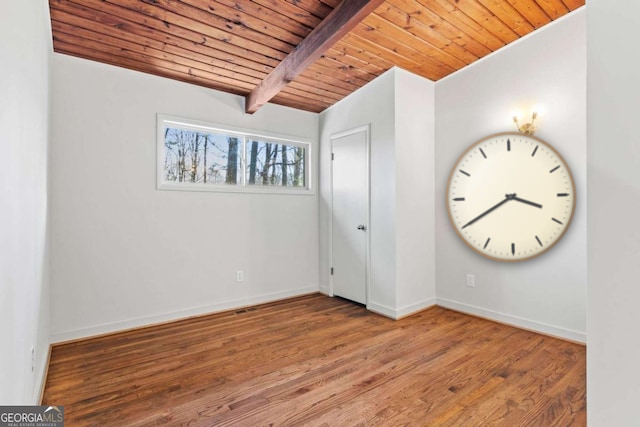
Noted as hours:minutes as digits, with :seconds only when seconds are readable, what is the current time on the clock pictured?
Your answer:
3:40
